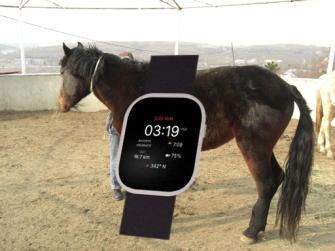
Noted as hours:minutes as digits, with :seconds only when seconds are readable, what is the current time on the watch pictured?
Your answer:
3:19
